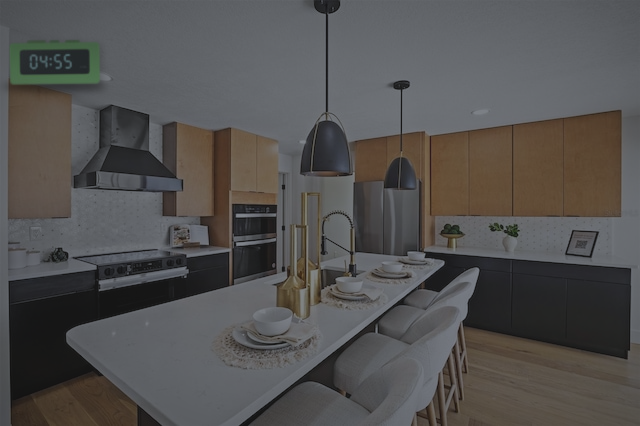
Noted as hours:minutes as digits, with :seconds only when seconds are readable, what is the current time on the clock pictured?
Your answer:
4:55
